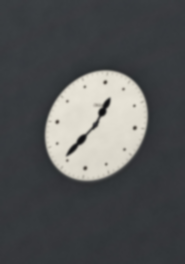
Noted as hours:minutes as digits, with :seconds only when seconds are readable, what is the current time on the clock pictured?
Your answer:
12:36
